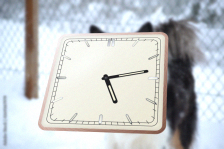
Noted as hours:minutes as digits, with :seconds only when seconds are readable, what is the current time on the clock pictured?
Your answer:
5:13
